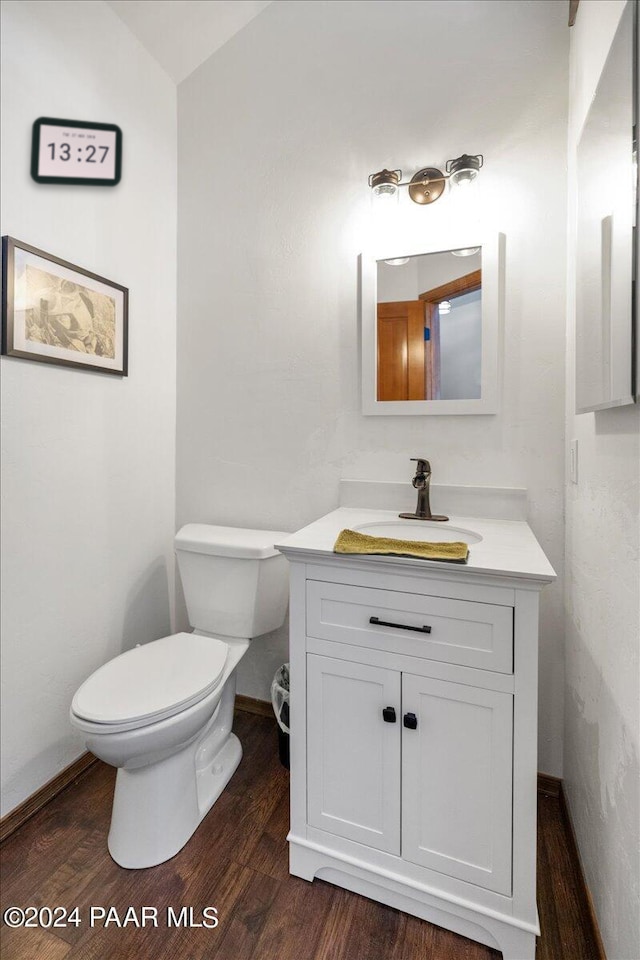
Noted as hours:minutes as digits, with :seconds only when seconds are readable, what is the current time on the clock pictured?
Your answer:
13:27
